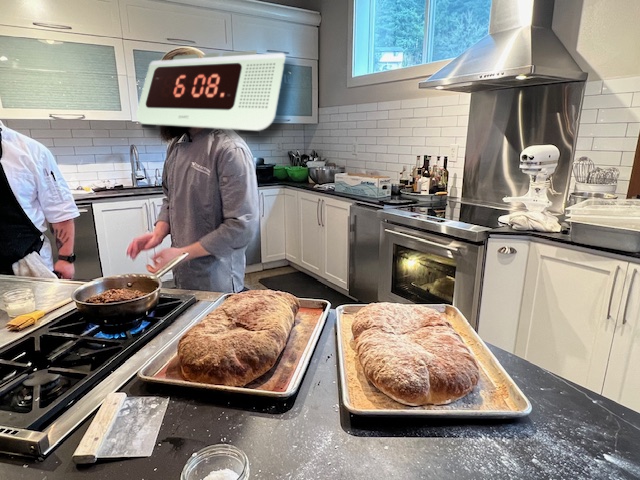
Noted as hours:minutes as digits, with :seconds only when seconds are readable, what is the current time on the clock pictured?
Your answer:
6:08
